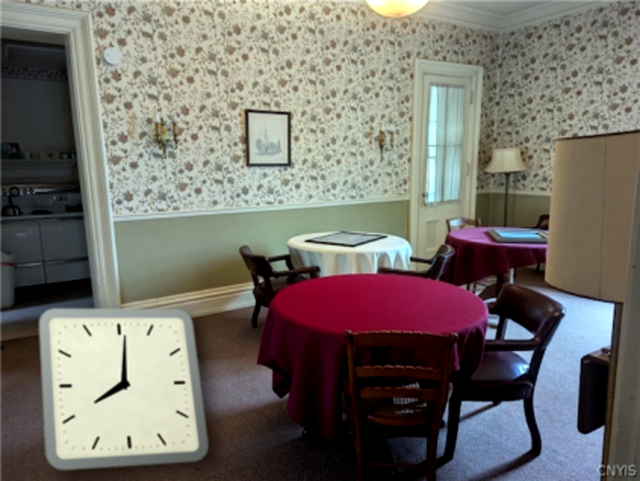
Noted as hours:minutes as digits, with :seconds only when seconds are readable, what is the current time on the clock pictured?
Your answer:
8:01
